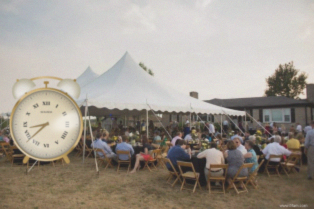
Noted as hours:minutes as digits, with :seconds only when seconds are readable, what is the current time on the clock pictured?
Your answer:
8:38
